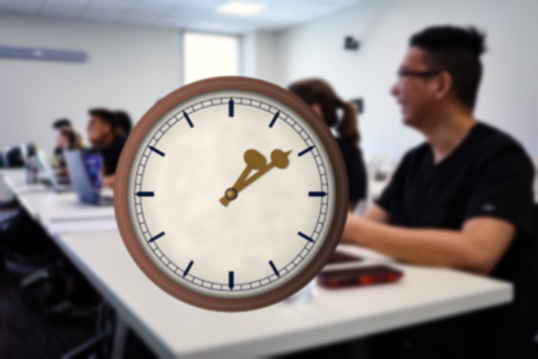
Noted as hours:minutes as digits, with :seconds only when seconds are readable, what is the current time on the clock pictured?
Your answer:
1:09
